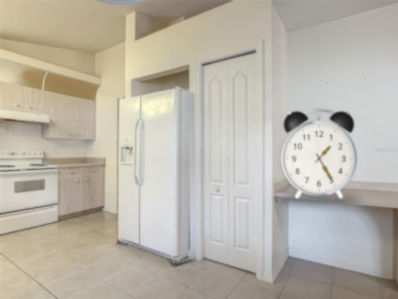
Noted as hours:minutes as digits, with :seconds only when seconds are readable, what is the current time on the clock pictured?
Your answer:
1:25
